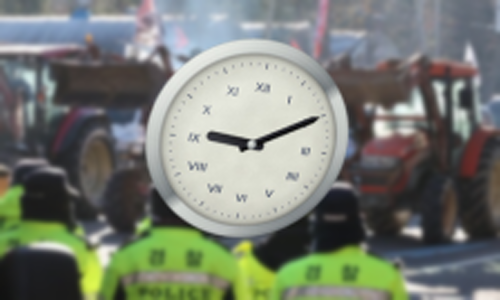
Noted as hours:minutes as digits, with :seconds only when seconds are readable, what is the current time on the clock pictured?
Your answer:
9:10
